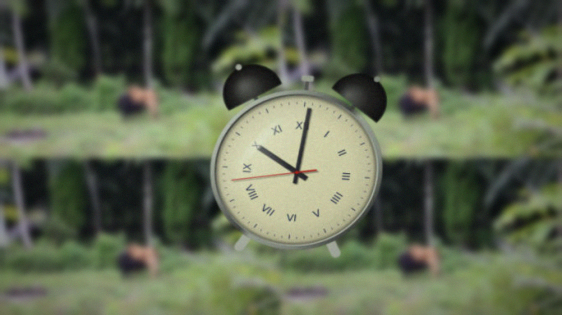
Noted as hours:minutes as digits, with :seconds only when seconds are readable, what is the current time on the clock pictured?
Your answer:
10:00:43
